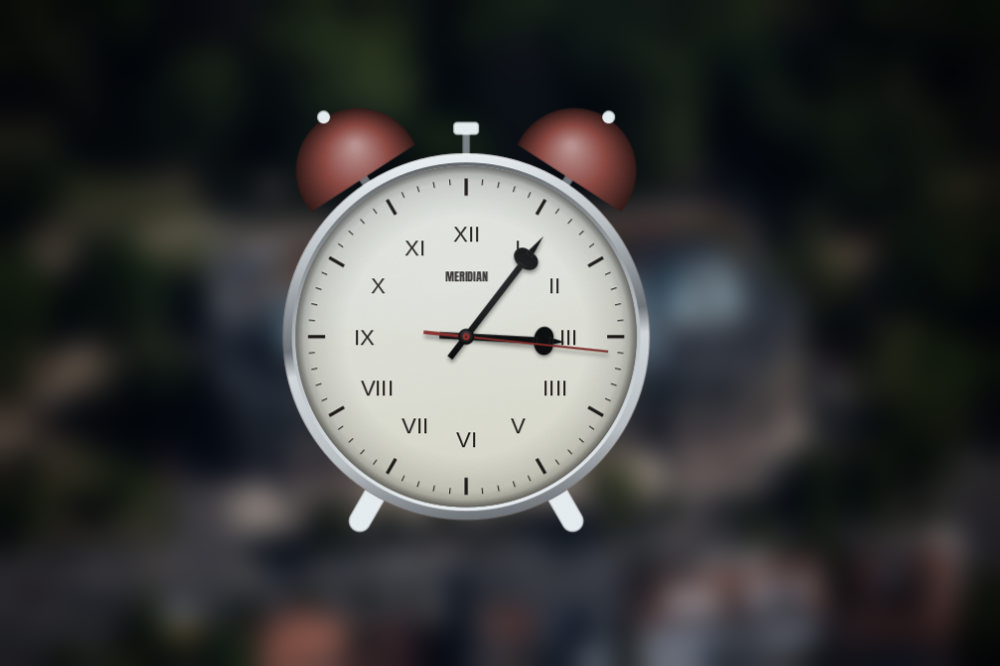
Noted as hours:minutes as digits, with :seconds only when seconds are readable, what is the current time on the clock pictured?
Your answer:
3:06:16
